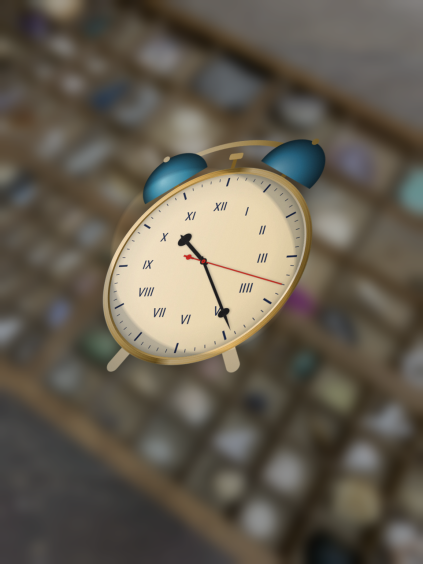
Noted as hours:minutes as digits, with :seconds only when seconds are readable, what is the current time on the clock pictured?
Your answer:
10:24:18
